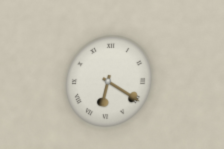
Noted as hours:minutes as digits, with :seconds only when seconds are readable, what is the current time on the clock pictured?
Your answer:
6:20
